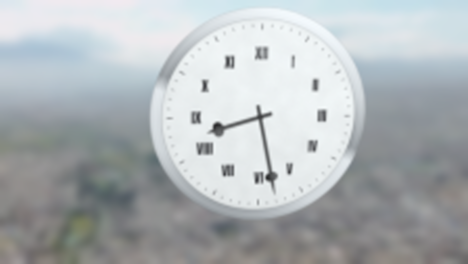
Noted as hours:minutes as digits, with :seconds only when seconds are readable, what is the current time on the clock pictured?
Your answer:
8:28
